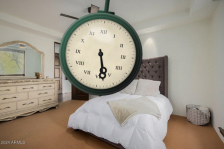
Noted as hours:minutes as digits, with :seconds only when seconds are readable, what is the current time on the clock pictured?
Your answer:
5:28
